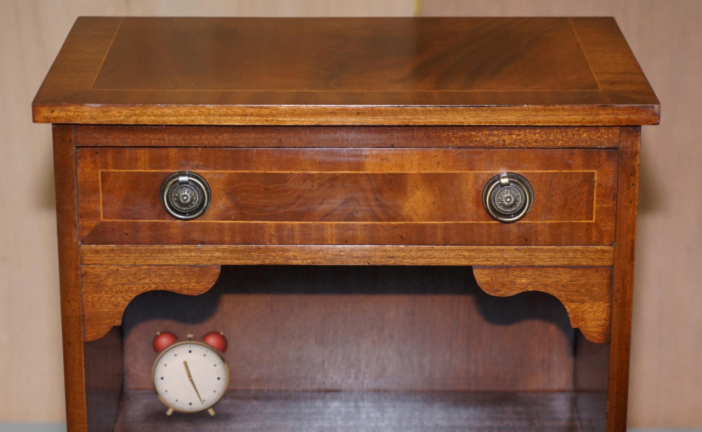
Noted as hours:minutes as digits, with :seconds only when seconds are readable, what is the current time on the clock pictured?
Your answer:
11:26
